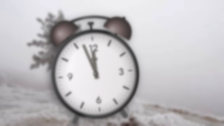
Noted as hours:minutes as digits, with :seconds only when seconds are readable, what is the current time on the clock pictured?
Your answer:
11:57
